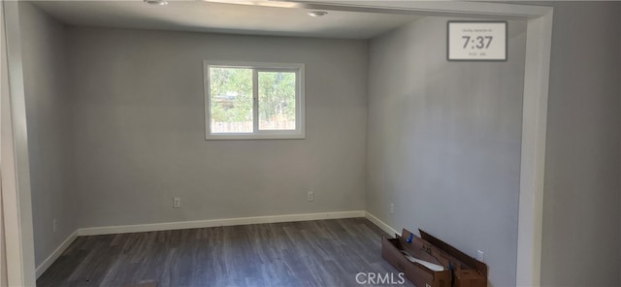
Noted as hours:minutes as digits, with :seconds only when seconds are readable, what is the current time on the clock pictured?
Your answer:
7:37
